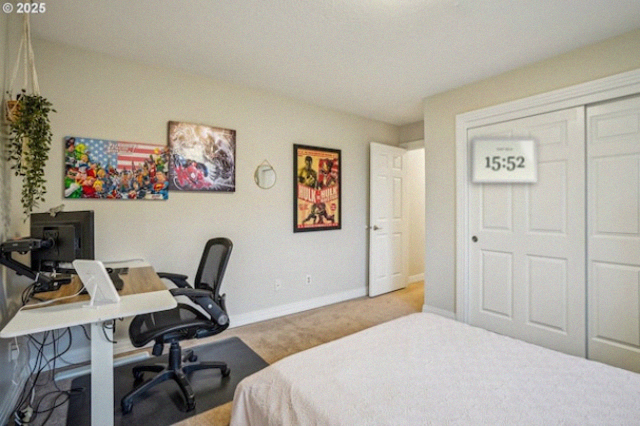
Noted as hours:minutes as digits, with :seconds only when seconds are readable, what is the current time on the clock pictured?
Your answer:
15:52
